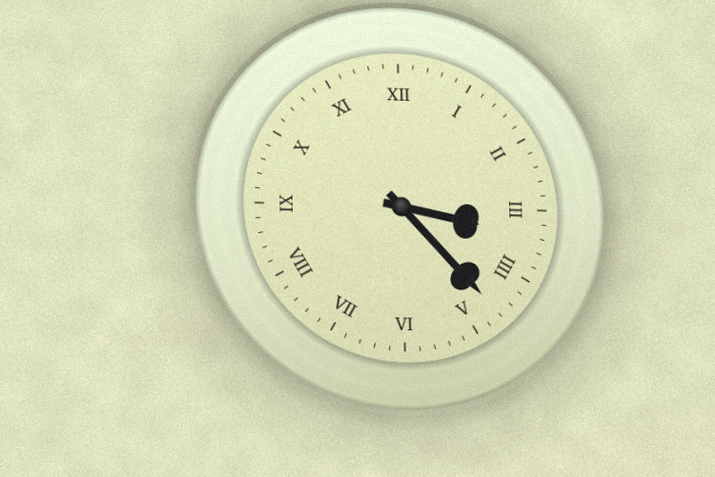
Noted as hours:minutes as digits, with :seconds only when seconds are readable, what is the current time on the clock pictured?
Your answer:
3:23
